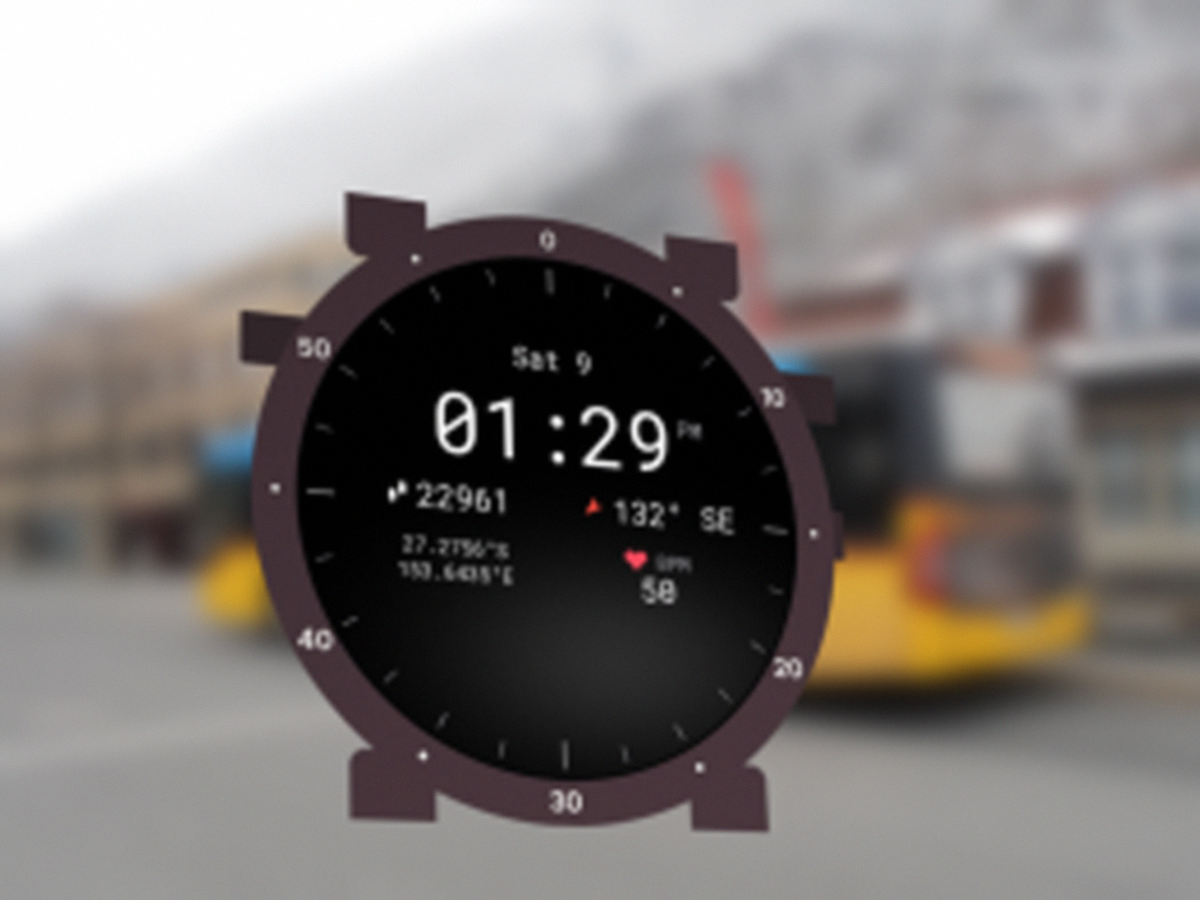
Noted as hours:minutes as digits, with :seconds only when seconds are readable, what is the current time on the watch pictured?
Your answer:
1:29
